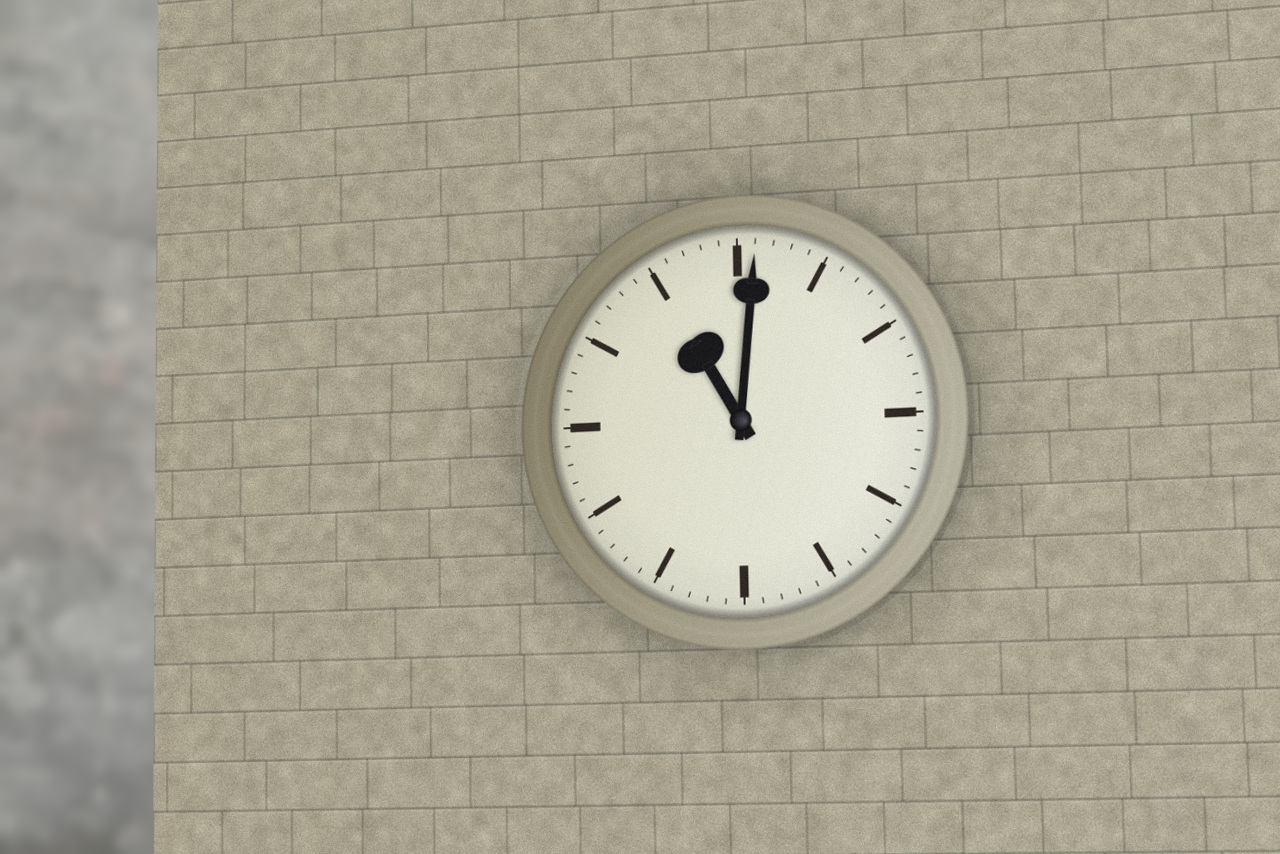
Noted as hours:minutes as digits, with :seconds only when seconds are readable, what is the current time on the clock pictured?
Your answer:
11:01
